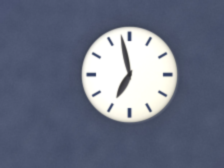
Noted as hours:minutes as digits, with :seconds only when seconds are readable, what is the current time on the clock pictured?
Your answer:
6:58
